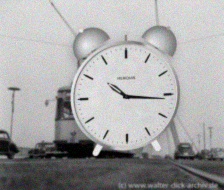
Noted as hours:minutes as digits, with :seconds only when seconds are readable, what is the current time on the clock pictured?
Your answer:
10:16
